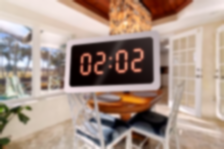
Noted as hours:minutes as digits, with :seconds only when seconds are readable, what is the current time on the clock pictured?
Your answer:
2:02
